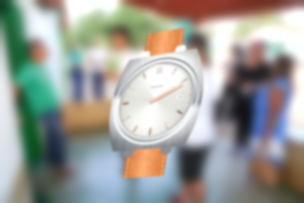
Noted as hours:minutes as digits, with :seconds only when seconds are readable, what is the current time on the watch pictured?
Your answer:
2:11
